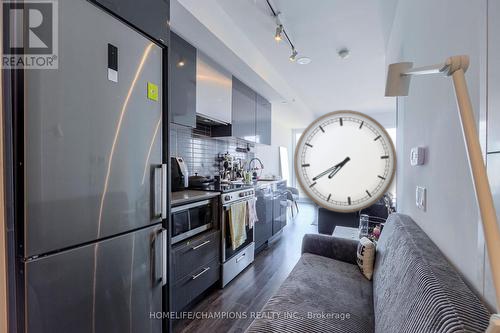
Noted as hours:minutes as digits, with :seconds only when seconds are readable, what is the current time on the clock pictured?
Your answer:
7:41
